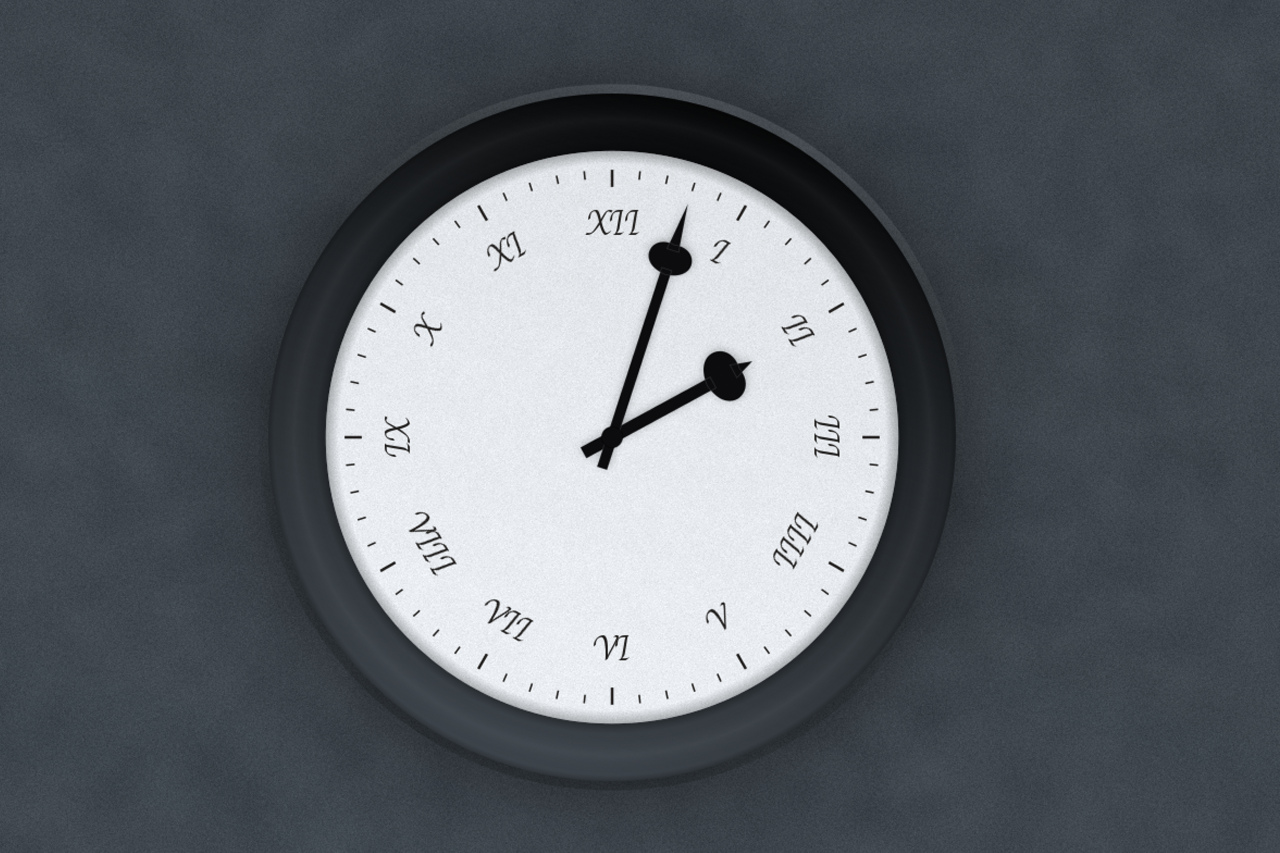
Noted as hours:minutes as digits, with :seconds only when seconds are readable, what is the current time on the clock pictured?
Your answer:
2:03
